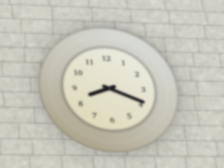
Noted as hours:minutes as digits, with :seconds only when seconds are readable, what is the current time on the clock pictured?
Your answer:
8:19
